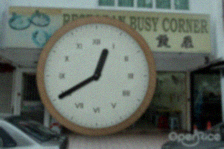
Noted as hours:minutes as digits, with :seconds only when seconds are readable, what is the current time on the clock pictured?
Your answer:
12:40
